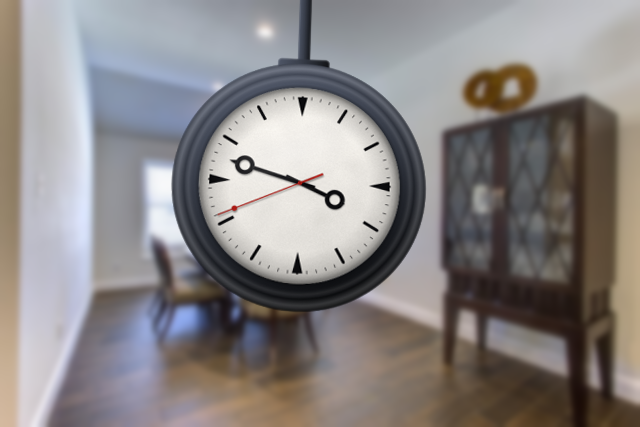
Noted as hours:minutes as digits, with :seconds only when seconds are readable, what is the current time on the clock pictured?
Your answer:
3:47:41
